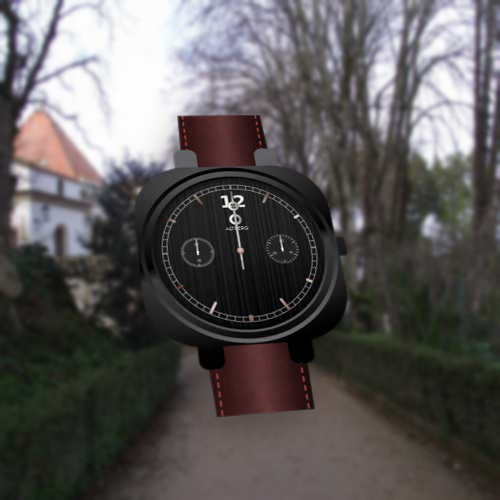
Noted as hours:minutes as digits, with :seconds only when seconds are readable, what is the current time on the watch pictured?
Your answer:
12:00
